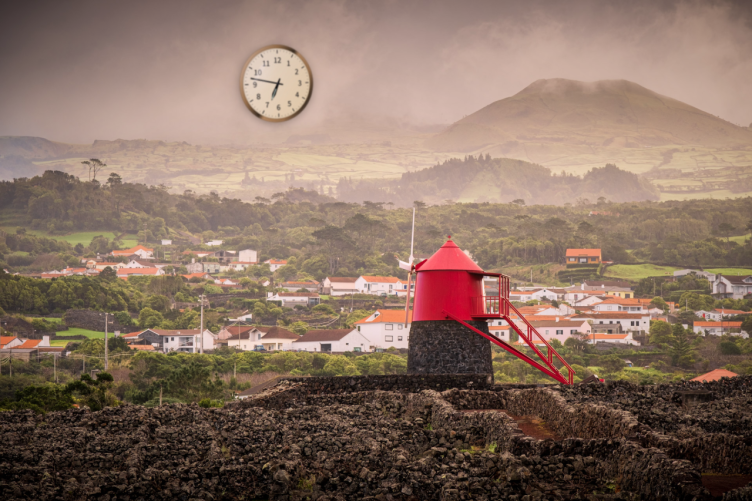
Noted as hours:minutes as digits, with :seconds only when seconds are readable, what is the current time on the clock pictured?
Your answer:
6:47
